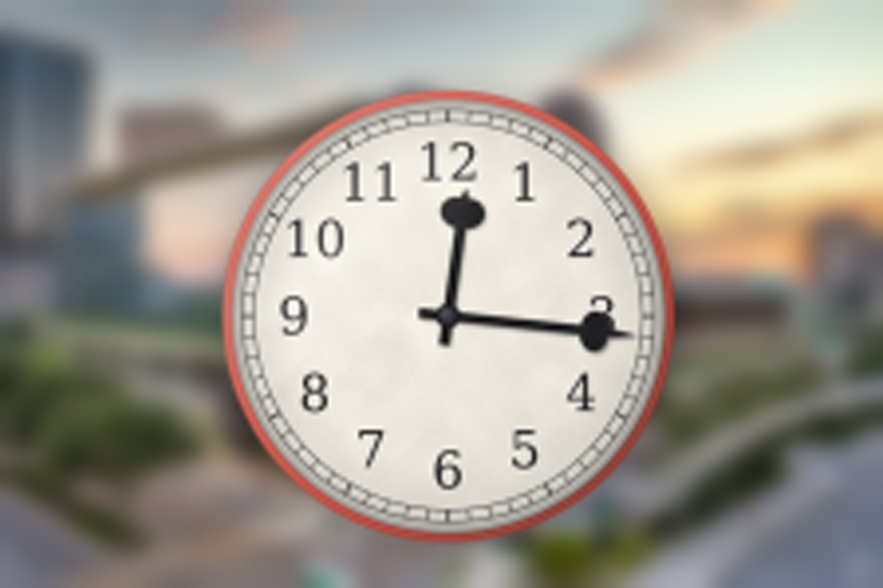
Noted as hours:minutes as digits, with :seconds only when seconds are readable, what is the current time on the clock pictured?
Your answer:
12:16
